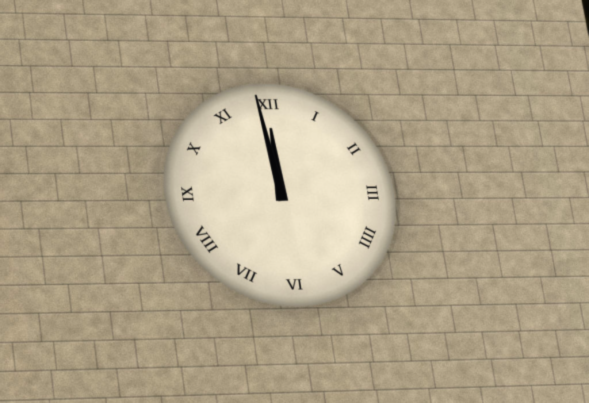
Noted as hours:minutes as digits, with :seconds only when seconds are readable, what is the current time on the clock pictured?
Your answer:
11:59
